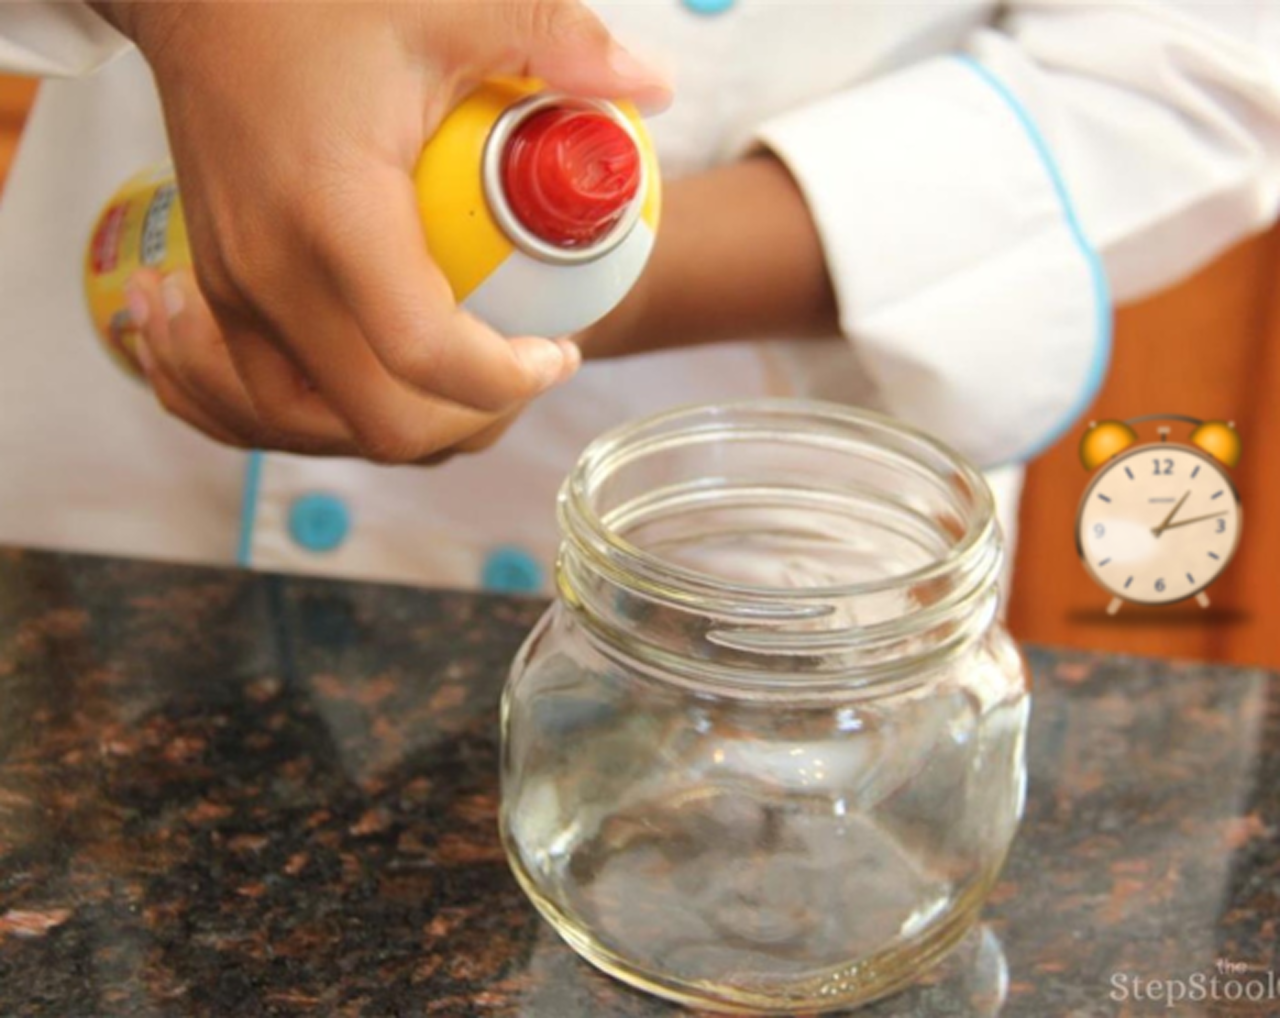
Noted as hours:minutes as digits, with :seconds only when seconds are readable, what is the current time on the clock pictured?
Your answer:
1:13
